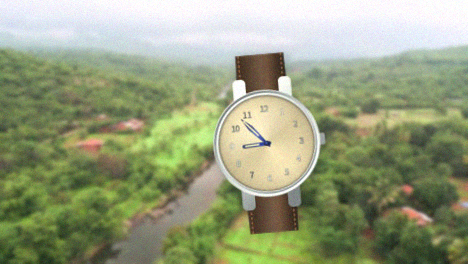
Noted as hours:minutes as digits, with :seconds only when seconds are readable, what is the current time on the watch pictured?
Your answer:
8:53
